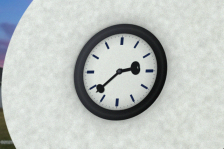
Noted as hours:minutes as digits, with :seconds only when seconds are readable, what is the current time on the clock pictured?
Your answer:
2:38
